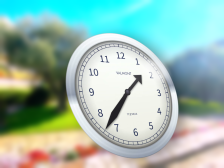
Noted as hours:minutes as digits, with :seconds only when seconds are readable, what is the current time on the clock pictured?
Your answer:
1:37
